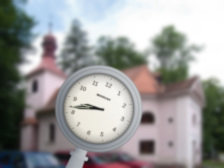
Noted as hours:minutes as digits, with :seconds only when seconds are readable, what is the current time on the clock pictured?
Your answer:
8:42
